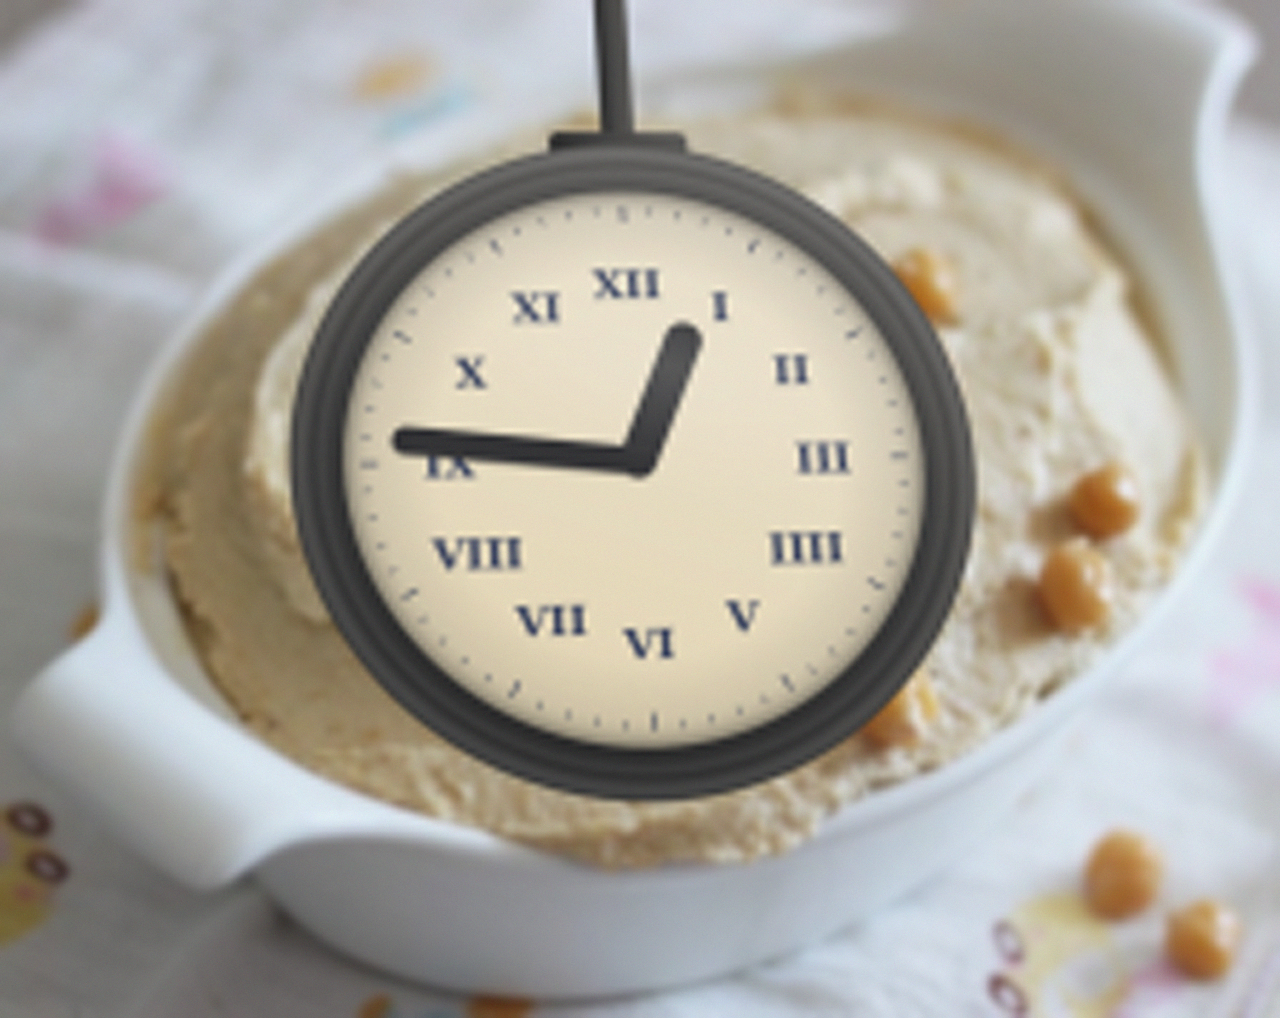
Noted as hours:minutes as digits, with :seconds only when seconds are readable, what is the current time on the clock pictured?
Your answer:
12:46
